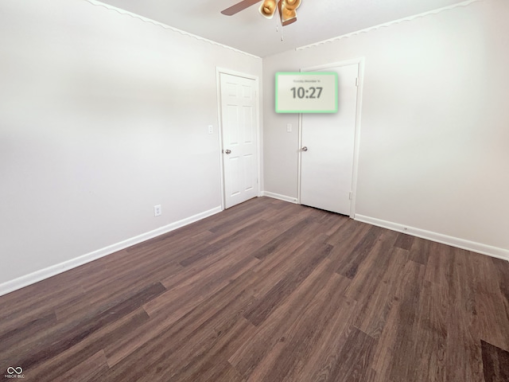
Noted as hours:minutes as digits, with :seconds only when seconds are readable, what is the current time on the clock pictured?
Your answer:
10:27
